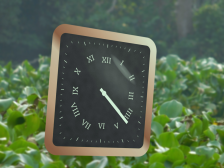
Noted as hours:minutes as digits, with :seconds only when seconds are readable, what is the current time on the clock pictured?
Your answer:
4:22
